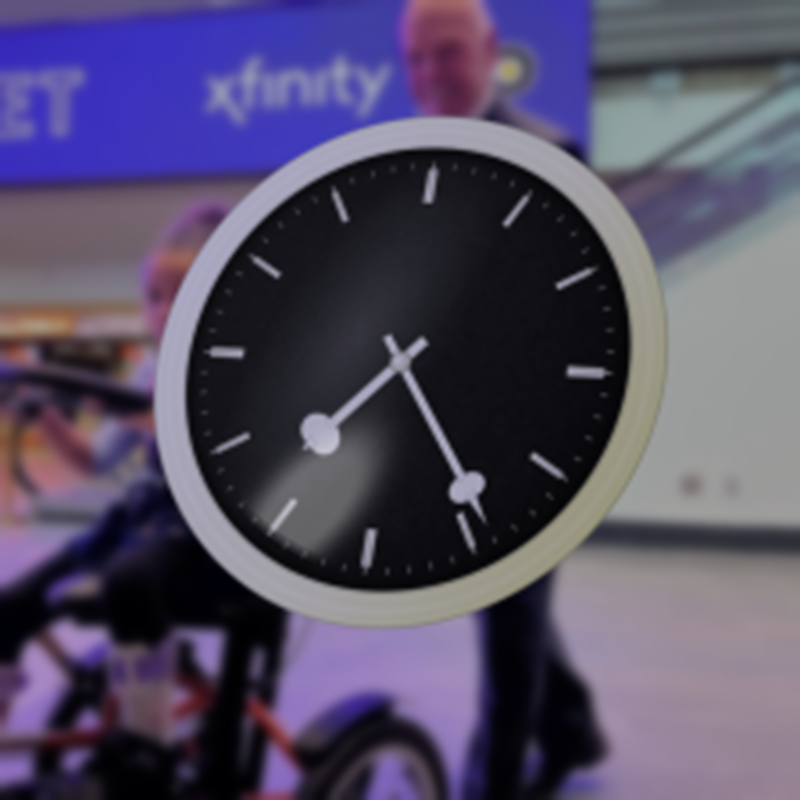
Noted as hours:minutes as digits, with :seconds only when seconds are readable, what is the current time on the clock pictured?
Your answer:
7:24
